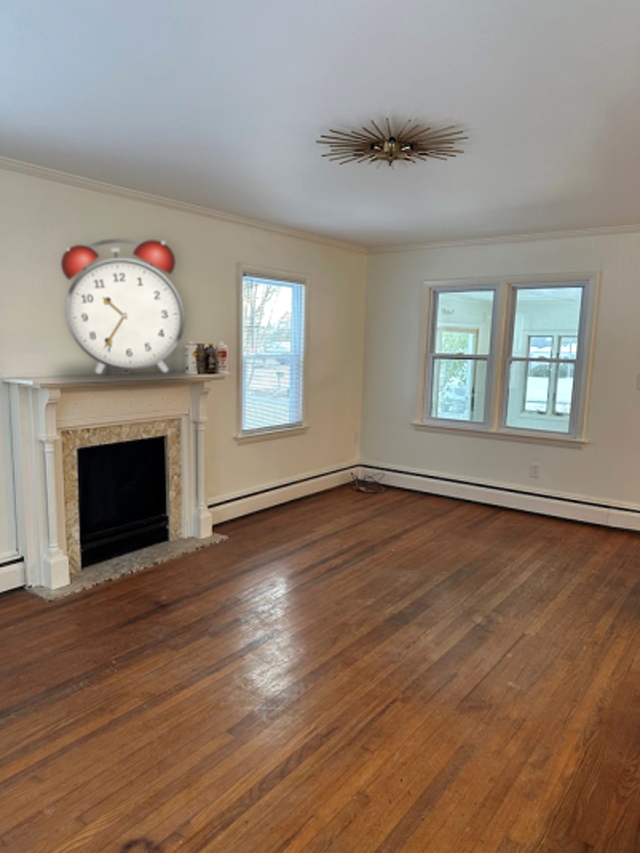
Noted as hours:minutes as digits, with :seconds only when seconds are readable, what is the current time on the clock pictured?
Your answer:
10:36
